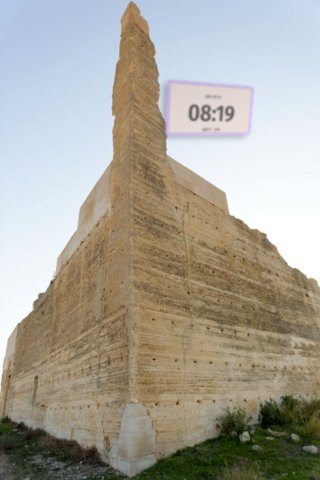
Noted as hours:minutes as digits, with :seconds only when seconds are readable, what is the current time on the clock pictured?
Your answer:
8:19
